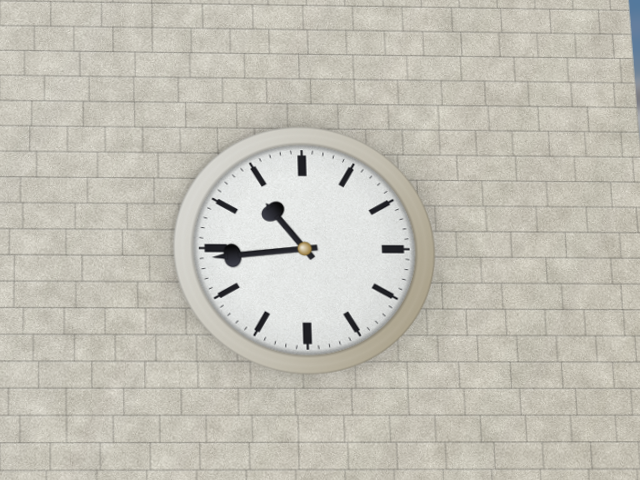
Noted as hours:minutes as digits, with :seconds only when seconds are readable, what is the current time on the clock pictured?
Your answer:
10:44
